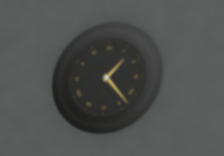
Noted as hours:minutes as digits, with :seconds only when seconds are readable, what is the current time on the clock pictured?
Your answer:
1:23
